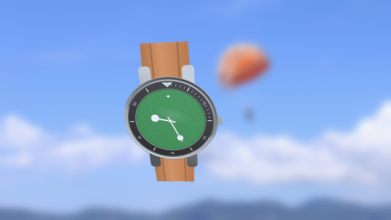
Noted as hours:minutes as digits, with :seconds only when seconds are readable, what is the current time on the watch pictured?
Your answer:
9:26
